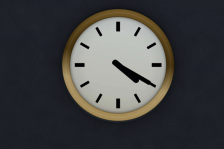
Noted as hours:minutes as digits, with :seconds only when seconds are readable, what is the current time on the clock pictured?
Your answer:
4:20
